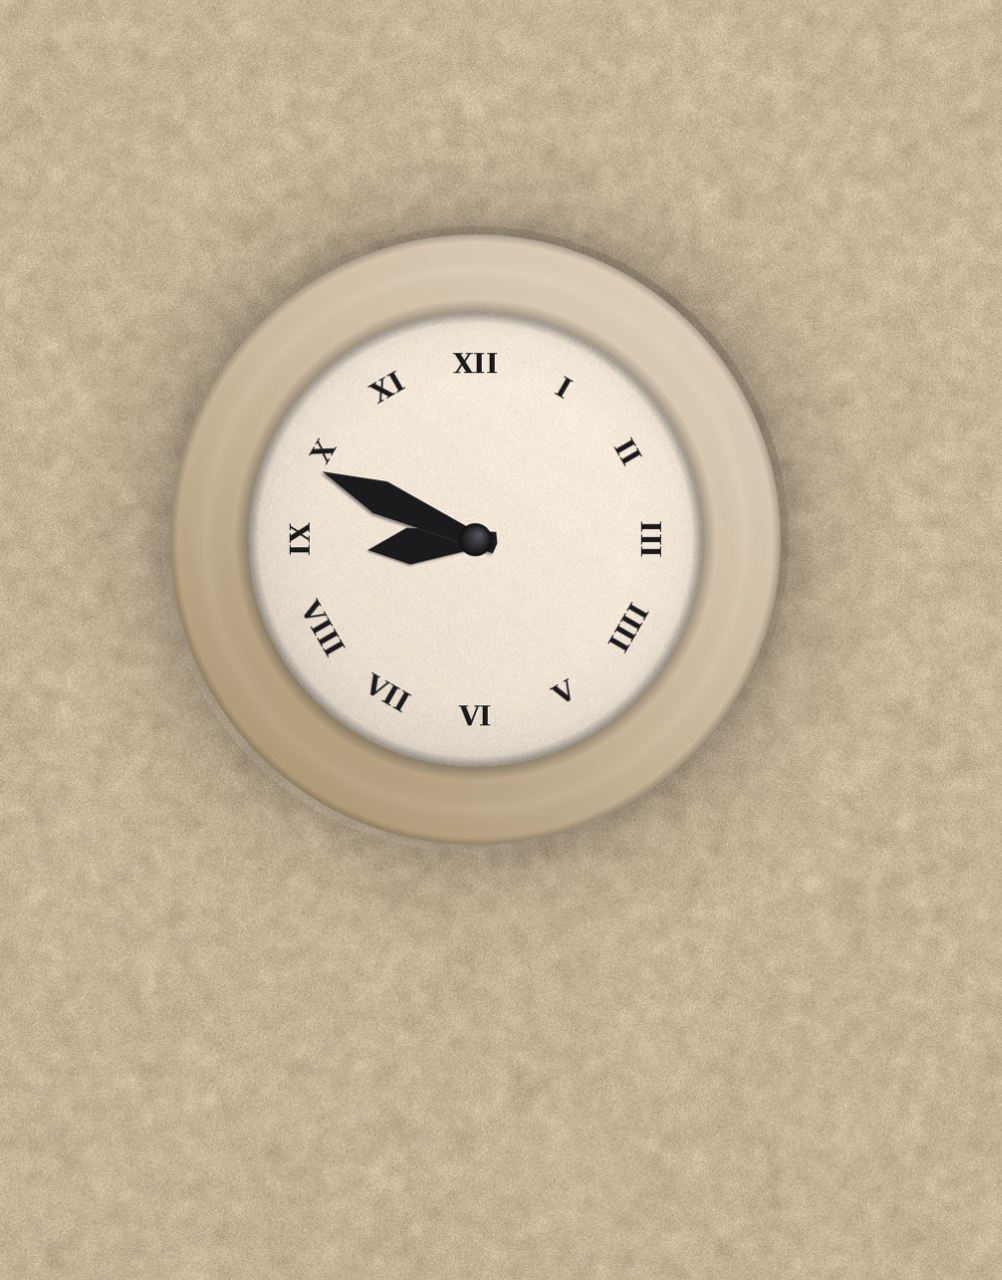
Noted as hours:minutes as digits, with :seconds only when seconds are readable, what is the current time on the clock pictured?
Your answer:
8:49
